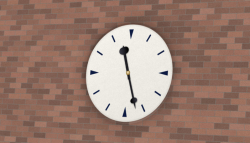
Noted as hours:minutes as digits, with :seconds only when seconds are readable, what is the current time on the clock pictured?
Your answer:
11:27
